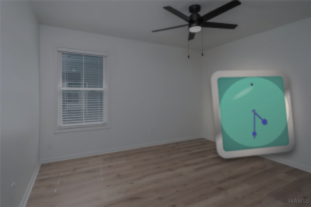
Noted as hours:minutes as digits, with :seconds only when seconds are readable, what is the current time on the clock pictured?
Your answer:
4:31
